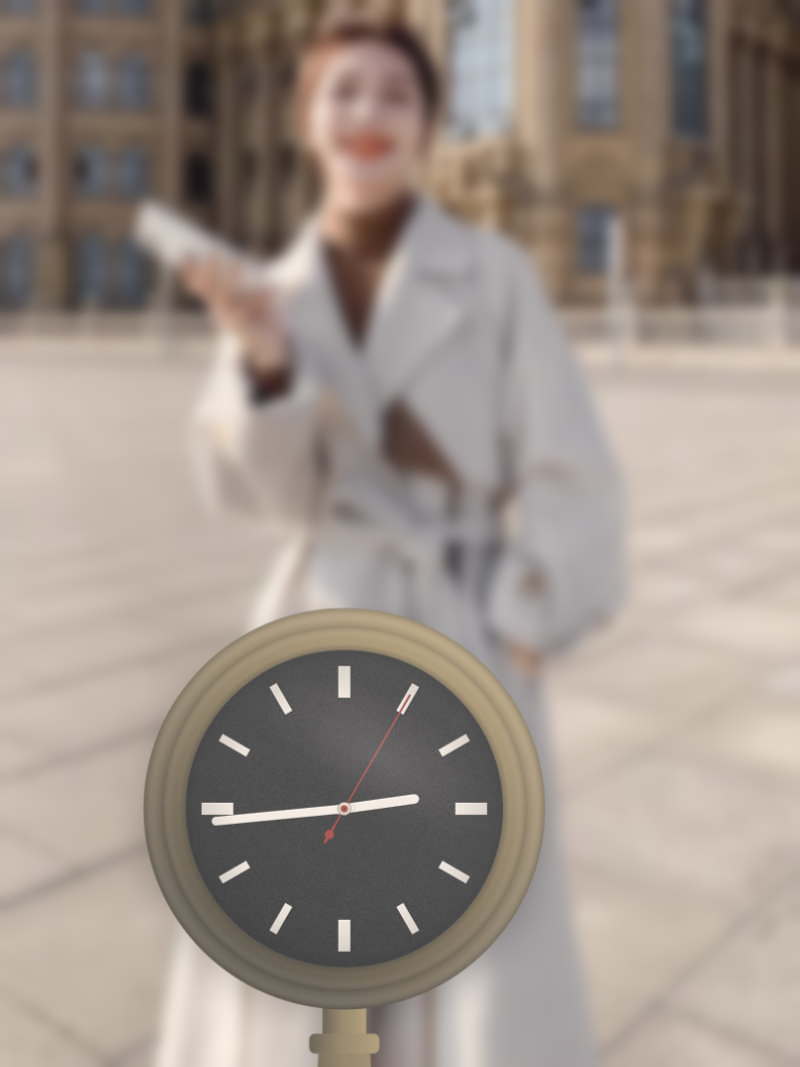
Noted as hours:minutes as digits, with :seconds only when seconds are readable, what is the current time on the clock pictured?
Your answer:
2:44:05
